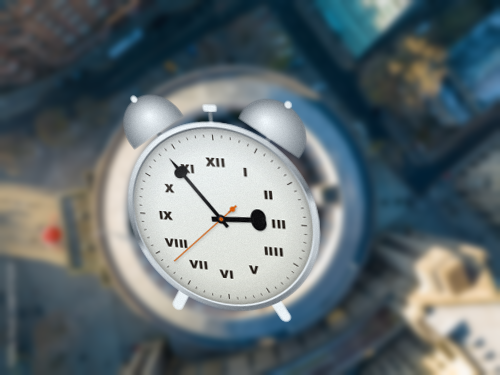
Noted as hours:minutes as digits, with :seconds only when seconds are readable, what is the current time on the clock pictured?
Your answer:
2:53:38
